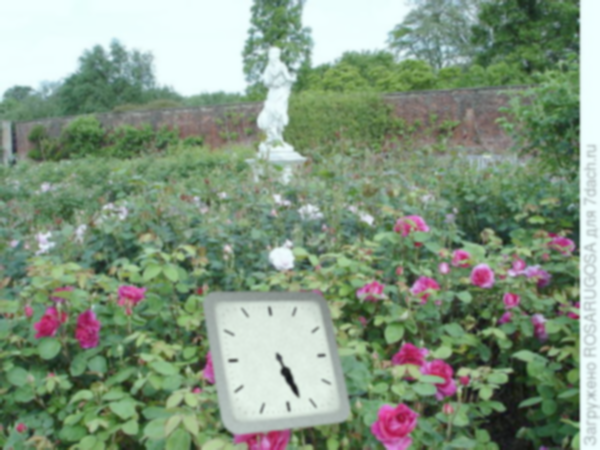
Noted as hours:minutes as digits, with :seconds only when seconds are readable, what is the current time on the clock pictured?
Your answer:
5:27
